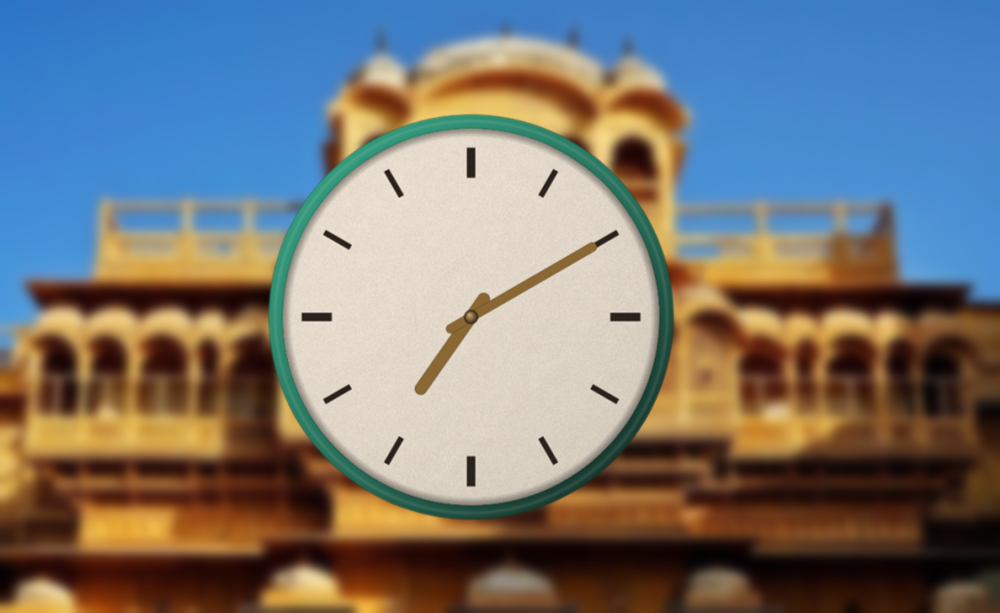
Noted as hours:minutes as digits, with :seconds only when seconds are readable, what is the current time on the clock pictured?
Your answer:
7:10
